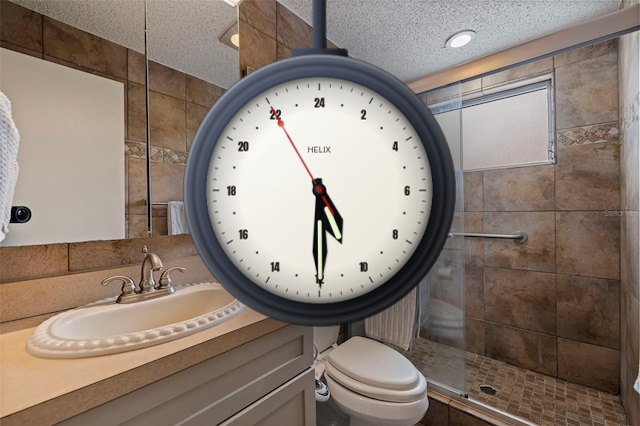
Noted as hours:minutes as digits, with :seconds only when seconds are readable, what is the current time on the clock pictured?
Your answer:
10:29:55
